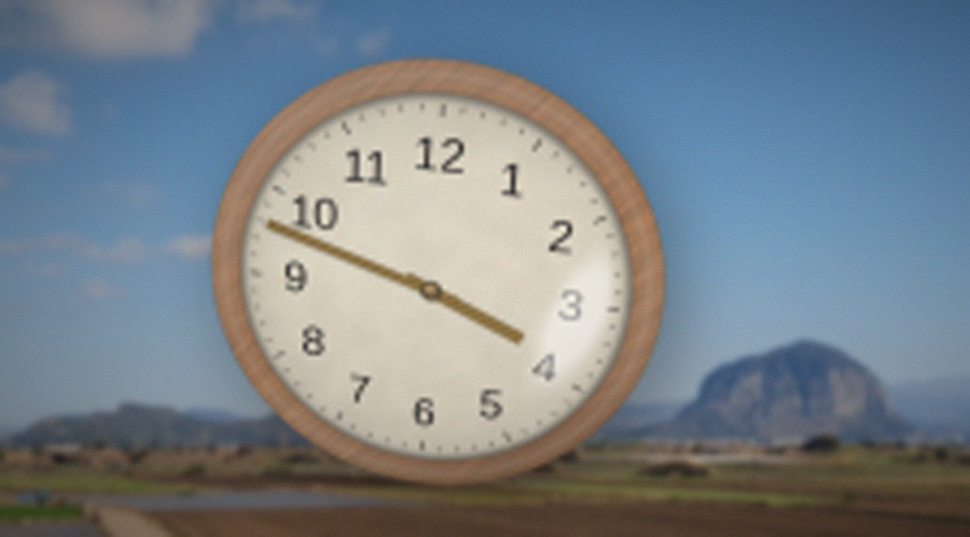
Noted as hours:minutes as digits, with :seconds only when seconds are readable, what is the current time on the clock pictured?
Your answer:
3:48
